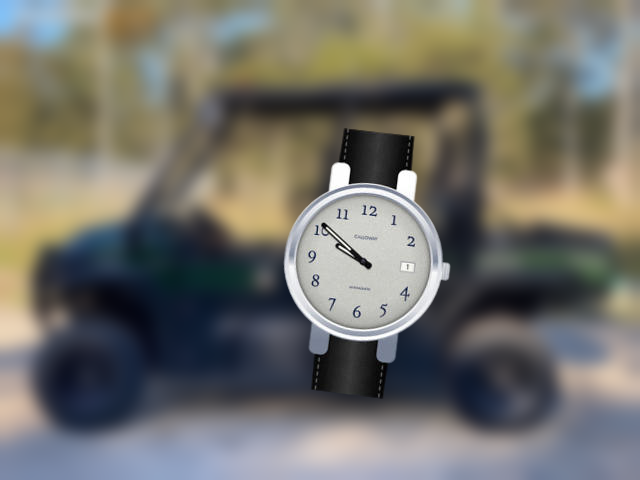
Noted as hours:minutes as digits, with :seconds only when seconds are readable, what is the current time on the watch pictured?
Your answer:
9:51
